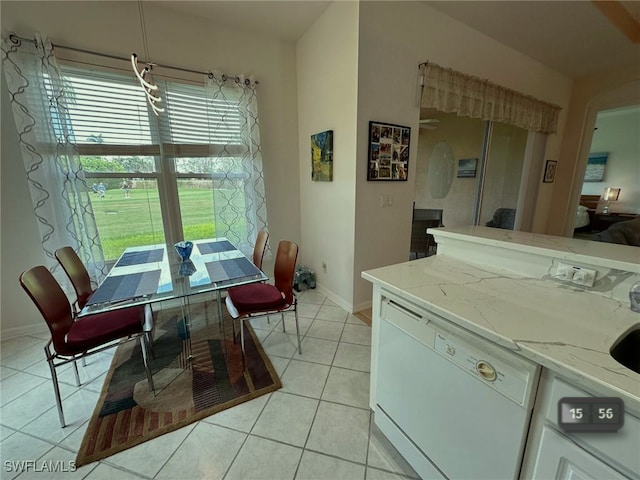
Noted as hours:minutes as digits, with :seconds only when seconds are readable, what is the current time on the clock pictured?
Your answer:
15:56
